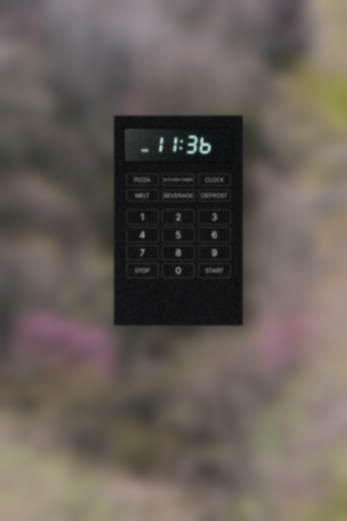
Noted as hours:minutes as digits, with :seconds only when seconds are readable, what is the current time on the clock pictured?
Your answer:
11:36
